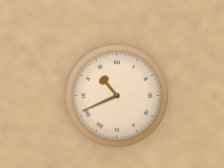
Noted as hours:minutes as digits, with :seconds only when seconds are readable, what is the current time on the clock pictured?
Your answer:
10:41
